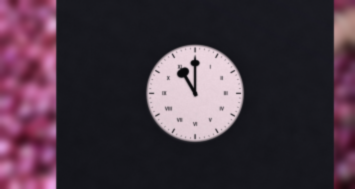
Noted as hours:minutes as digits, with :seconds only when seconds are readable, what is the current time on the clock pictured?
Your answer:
11:00
